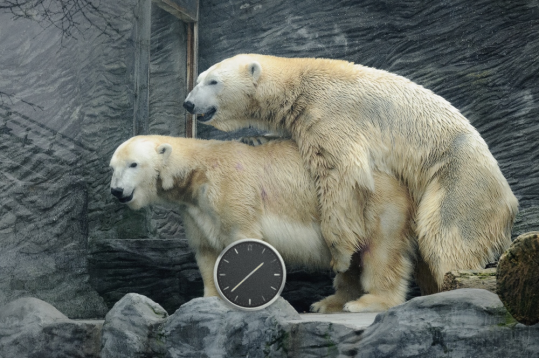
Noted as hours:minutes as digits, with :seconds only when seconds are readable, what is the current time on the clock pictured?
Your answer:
1:38
